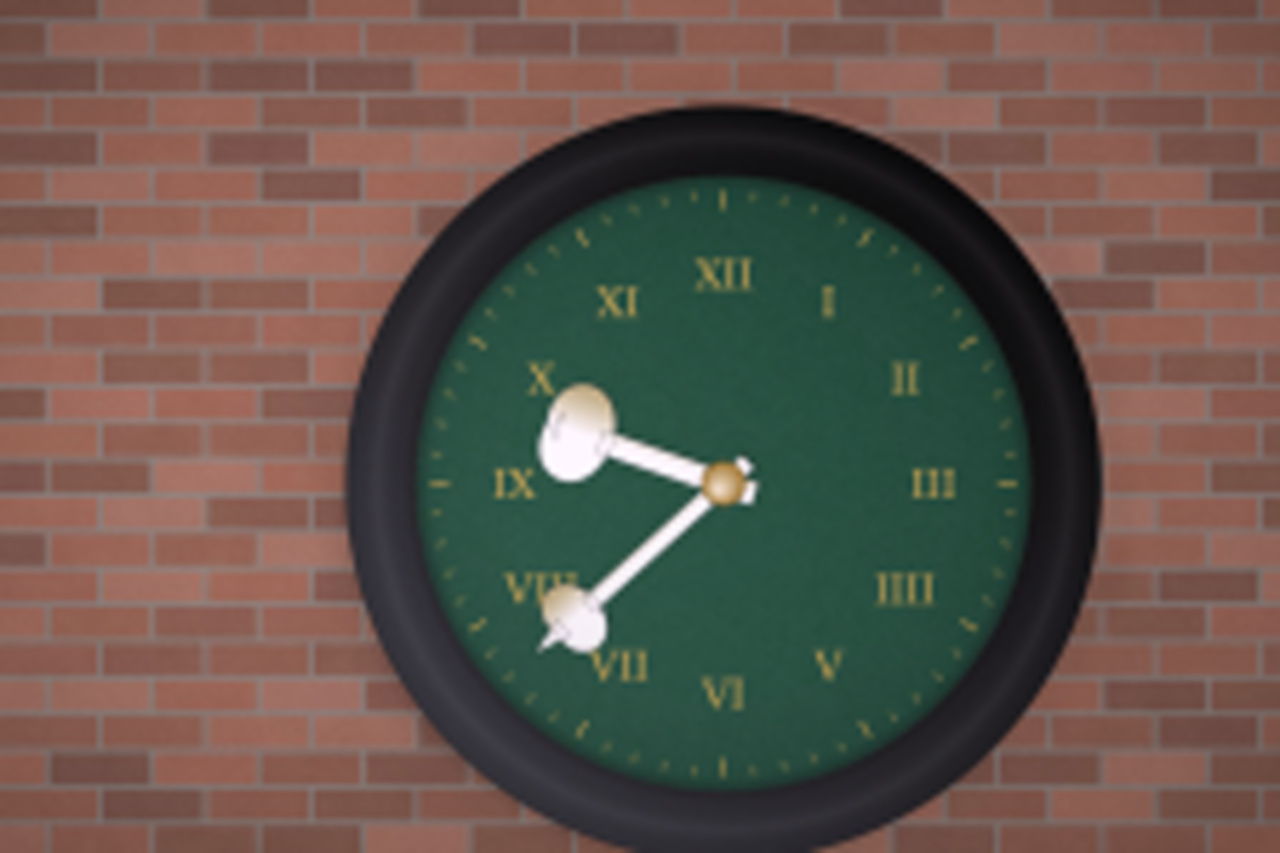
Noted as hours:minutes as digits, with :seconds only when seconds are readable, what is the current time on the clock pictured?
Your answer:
9:38
